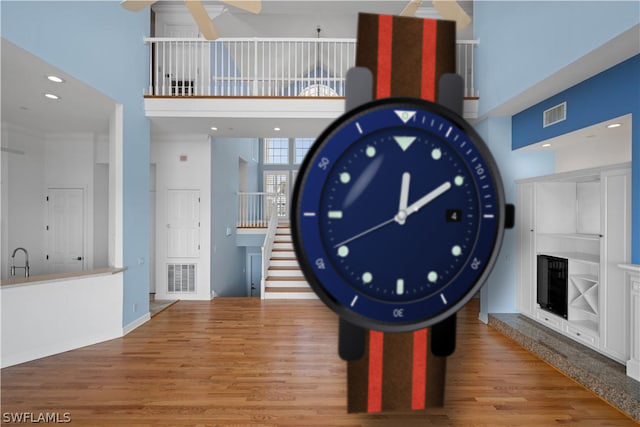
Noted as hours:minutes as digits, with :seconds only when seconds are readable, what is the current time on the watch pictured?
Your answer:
12:09:41
